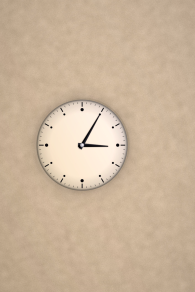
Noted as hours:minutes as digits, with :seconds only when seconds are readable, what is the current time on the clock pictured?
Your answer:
3:05
